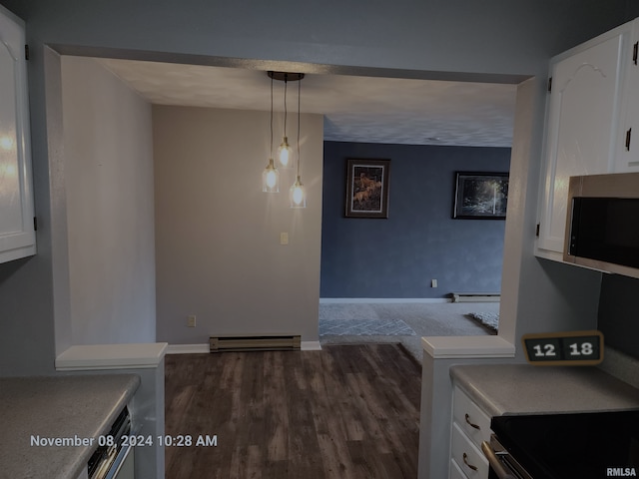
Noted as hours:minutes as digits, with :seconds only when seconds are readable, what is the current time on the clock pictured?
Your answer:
12:18
